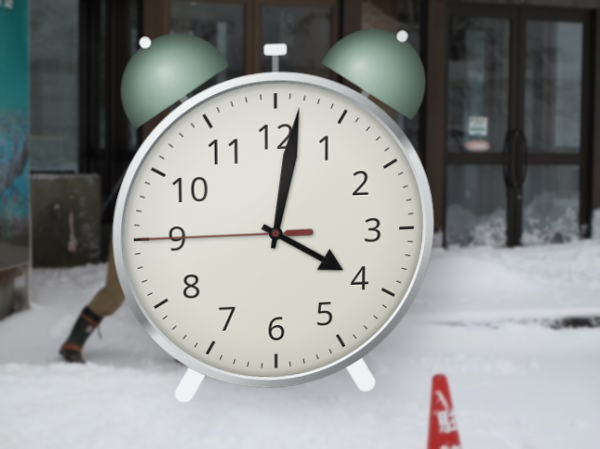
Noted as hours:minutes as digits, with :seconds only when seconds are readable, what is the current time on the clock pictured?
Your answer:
4:01:45
